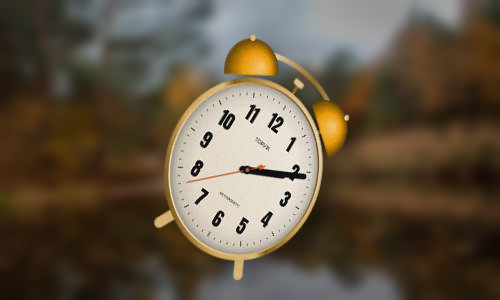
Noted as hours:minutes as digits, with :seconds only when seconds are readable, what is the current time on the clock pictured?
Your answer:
2:10:38
